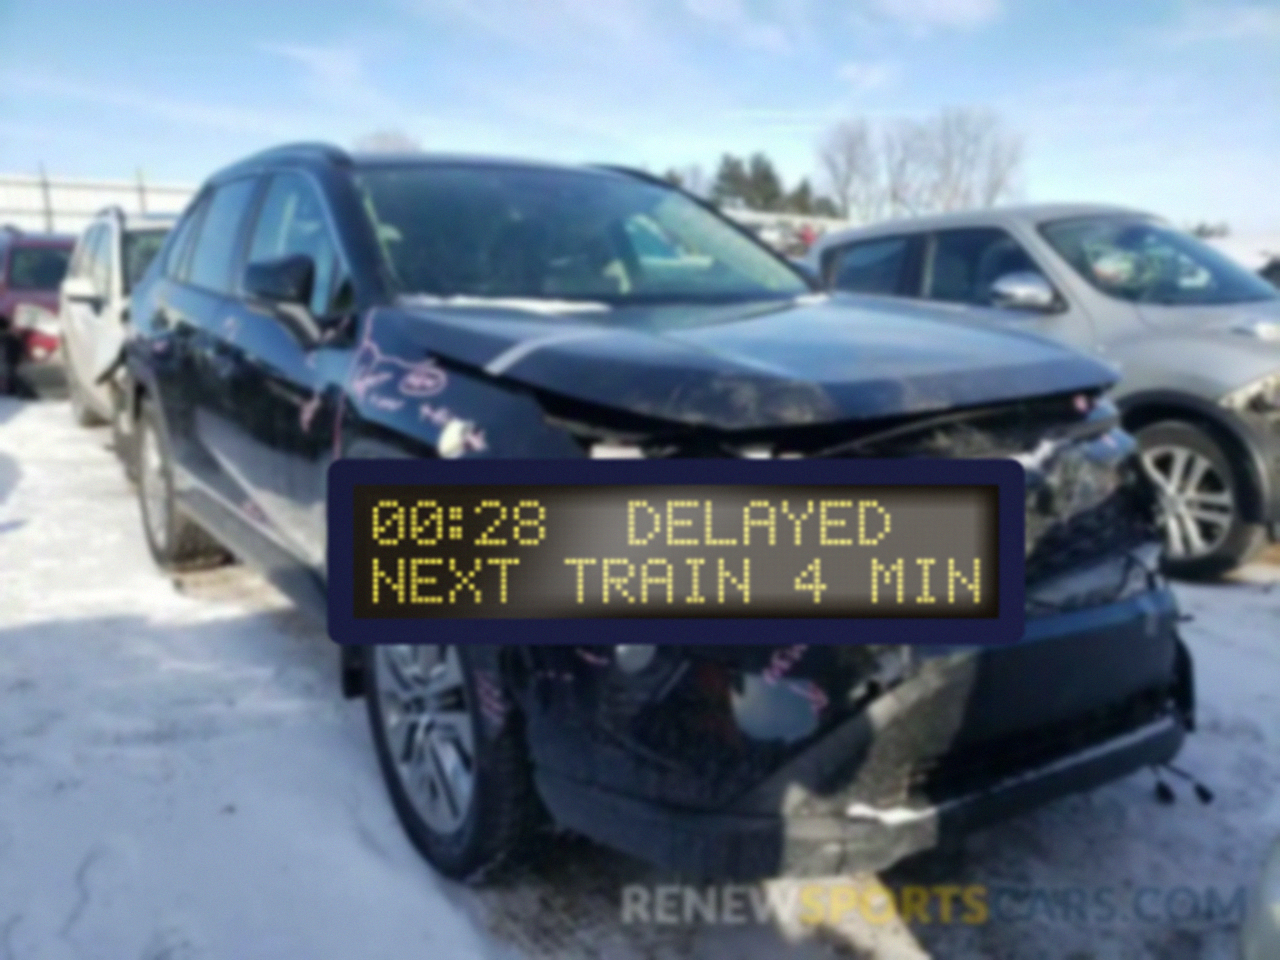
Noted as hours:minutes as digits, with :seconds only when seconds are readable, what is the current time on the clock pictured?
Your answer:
0:28
